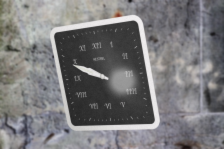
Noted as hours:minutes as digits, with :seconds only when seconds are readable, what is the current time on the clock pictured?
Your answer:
9:49
